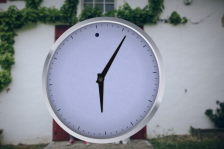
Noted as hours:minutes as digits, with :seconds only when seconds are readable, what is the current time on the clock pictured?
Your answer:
6:06
